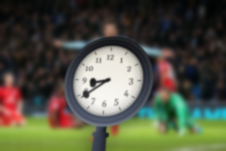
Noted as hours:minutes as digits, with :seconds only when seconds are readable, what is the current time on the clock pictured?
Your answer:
8:39
